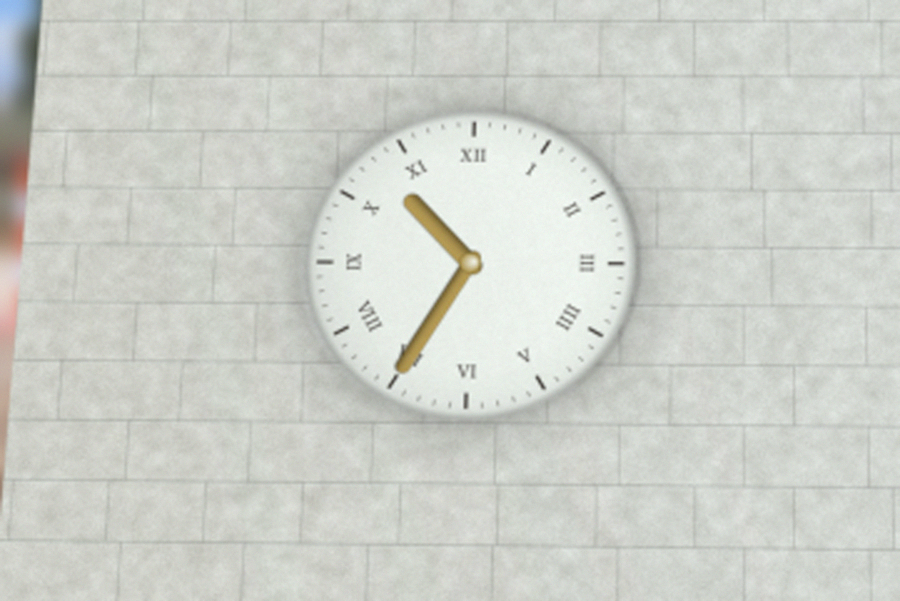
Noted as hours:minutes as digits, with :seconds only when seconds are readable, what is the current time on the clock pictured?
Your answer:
10:35
